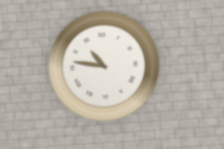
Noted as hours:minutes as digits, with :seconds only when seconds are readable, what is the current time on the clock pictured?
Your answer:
10:47
